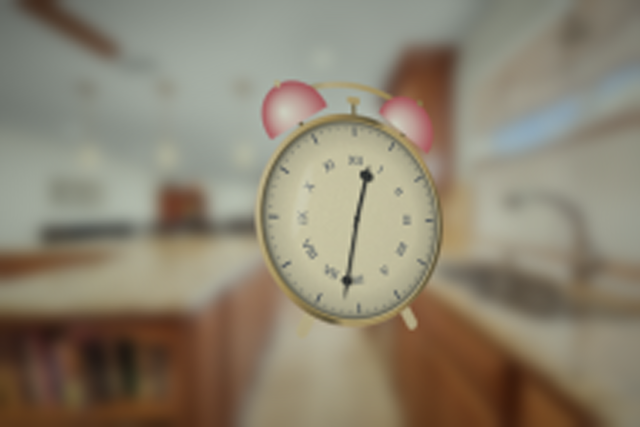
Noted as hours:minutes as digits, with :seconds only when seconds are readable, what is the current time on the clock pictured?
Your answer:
12:32
